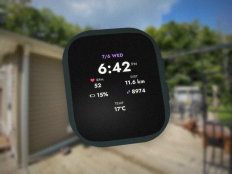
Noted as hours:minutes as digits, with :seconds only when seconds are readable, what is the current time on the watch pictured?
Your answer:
6:42
